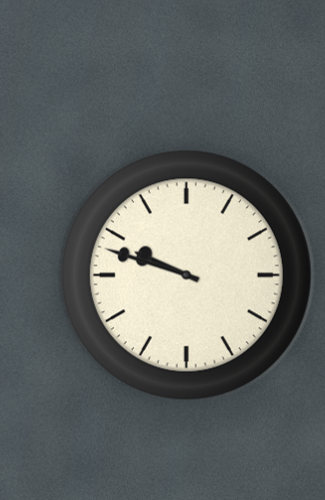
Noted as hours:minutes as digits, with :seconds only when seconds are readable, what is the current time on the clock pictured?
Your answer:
9:48
